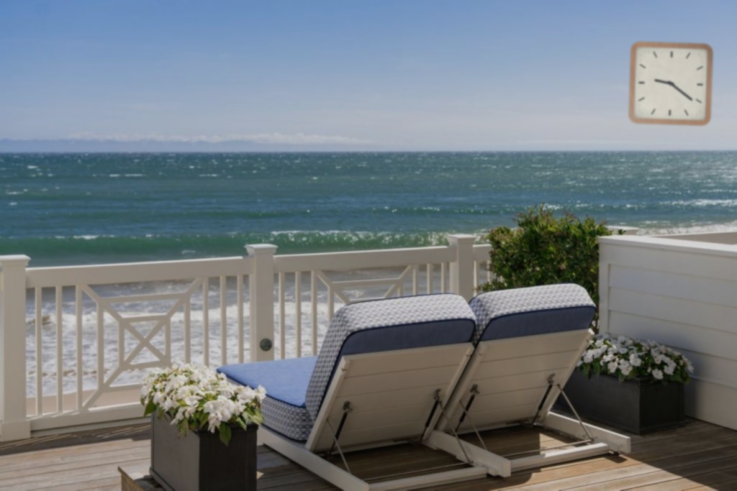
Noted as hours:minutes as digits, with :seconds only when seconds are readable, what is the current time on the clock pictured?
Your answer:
9:21
